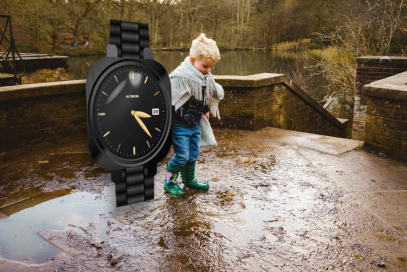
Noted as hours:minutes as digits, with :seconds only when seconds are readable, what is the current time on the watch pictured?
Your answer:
3:23
